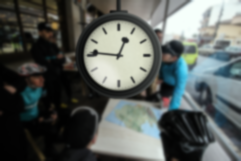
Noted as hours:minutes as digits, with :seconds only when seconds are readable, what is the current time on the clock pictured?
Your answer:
12:46
